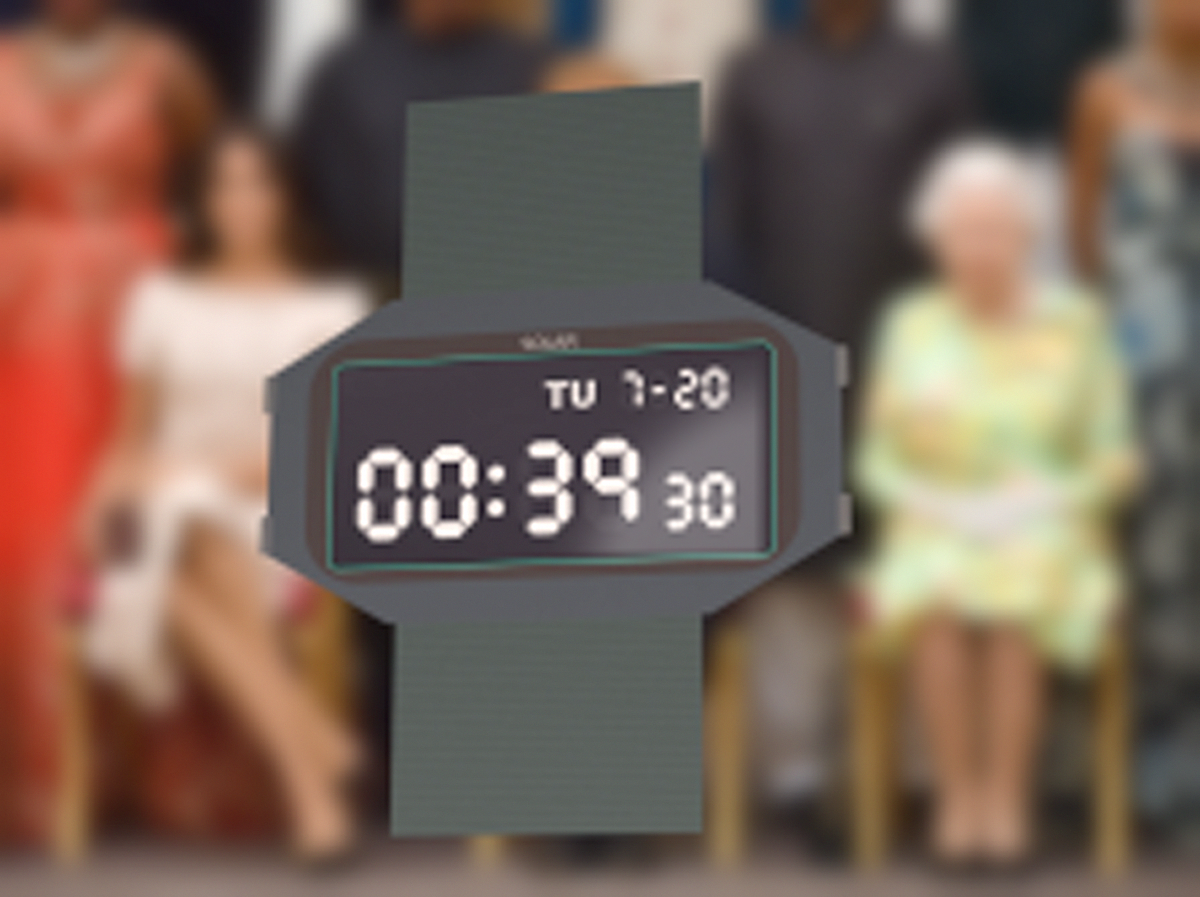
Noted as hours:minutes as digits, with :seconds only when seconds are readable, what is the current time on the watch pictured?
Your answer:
0:39:30
